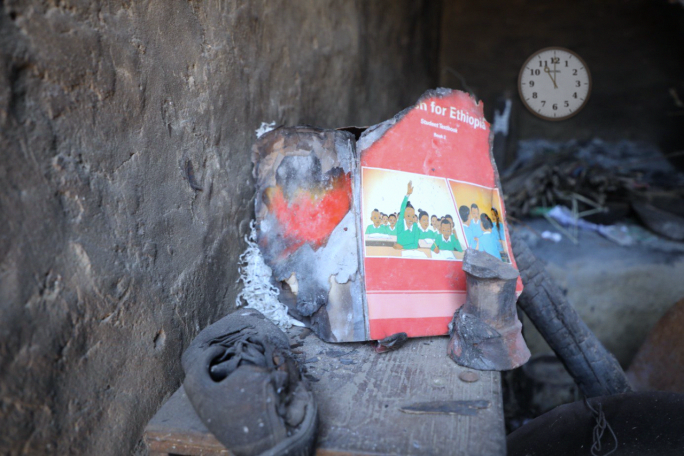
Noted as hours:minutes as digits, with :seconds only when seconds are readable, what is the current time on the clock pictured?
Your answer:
11:00
